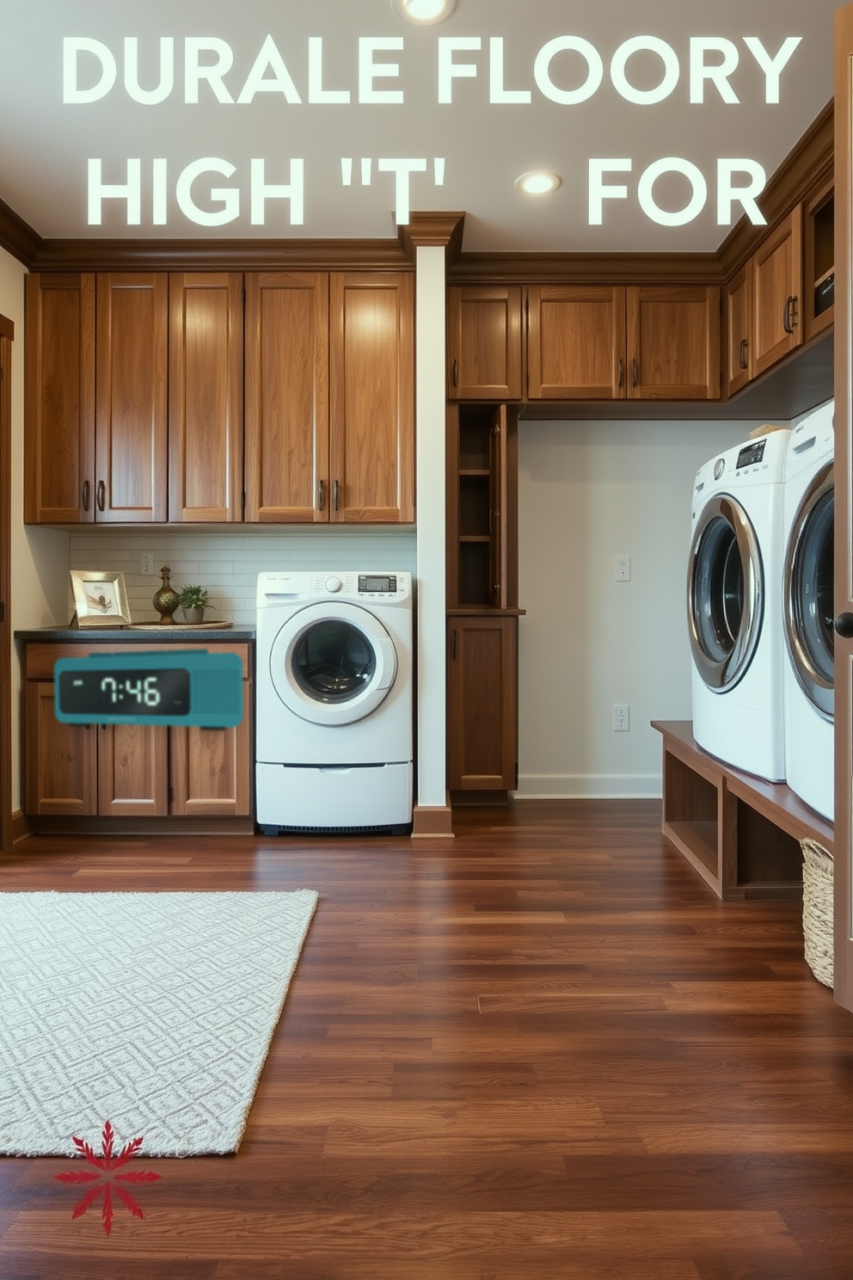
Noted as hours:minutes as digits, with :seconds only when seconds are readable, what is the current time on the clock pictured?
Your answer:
7:46
